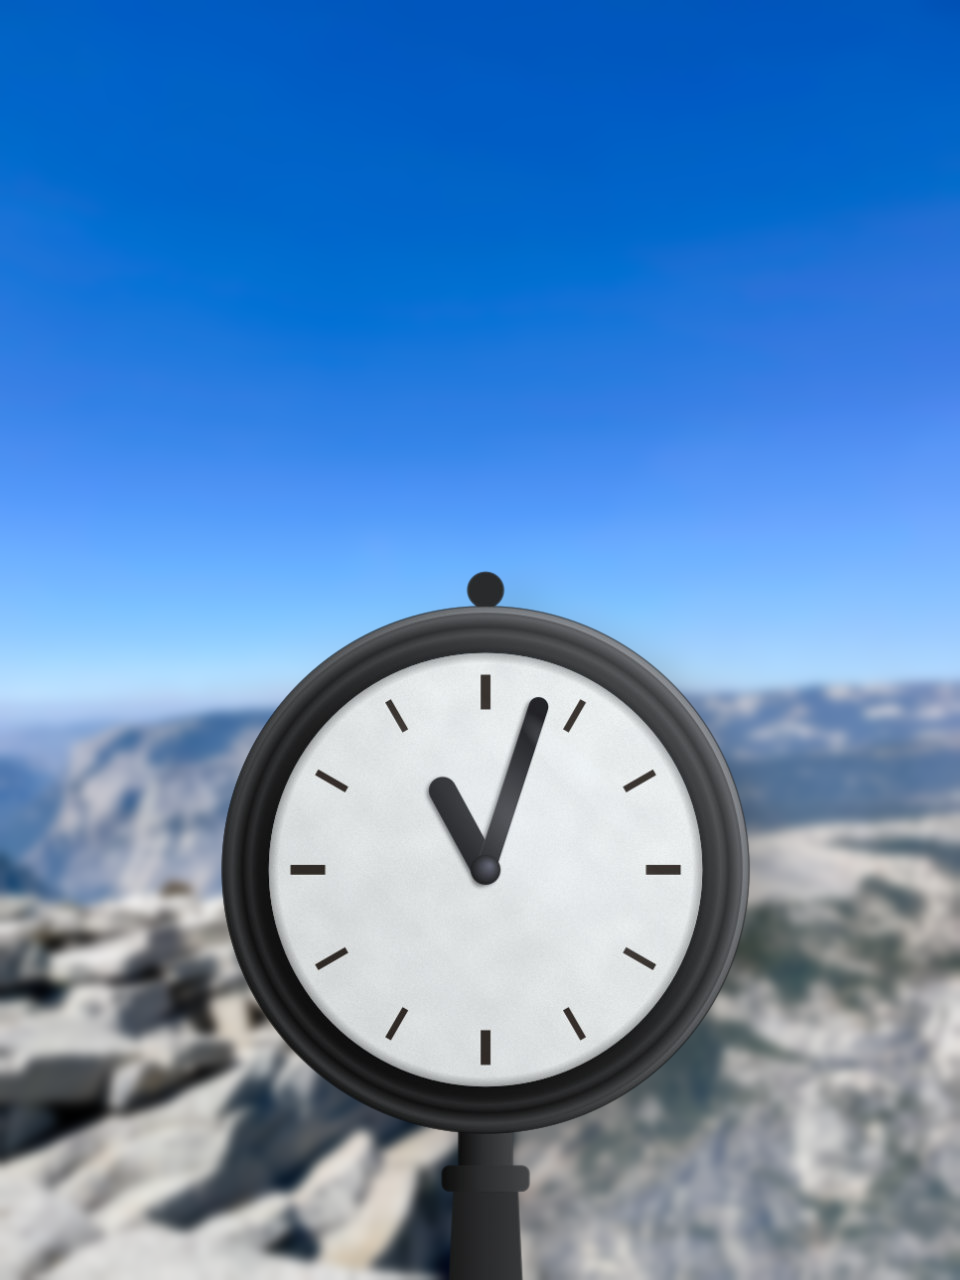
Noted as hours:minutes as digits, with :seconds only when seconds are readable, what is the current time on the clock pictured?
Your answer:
11:03
